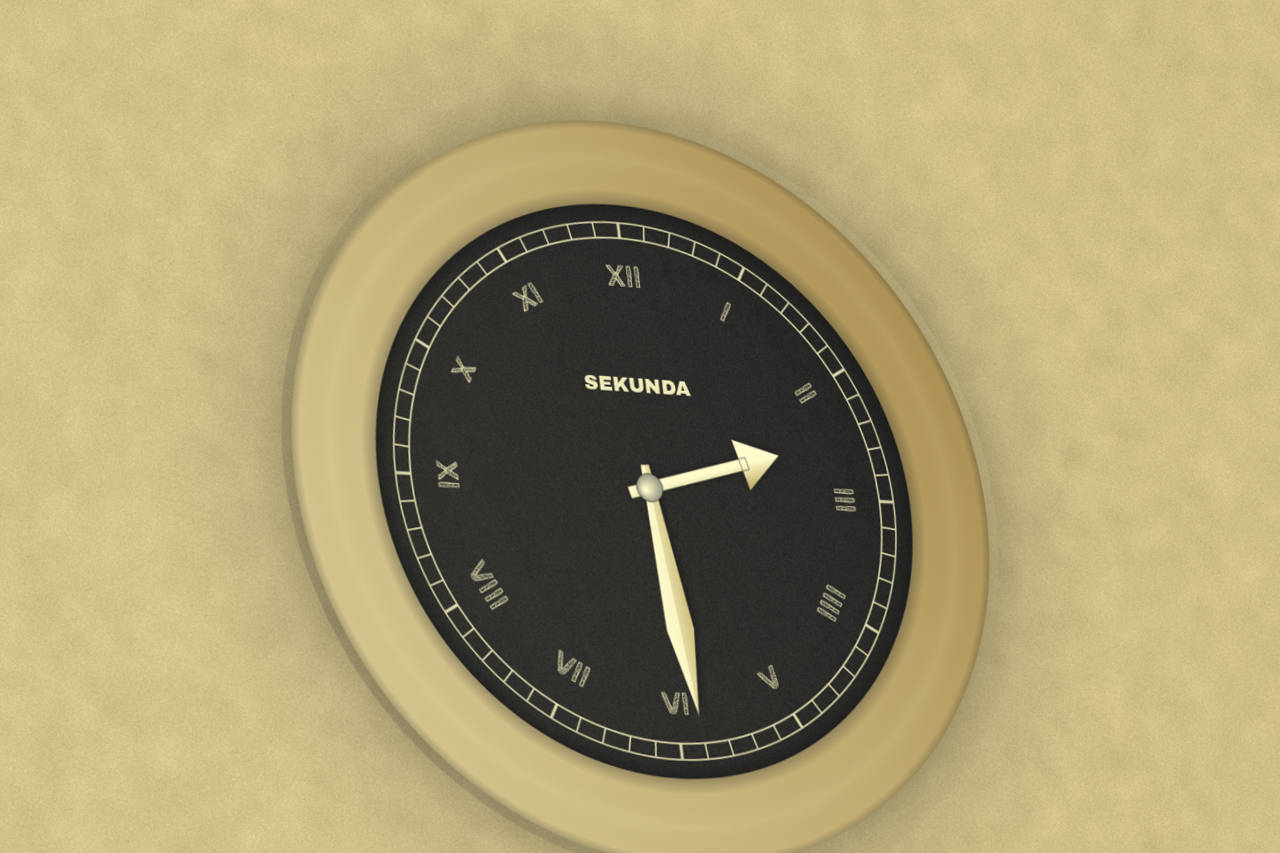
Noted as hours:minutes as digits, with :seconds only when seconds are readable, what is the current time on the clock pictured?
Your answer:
2:29
